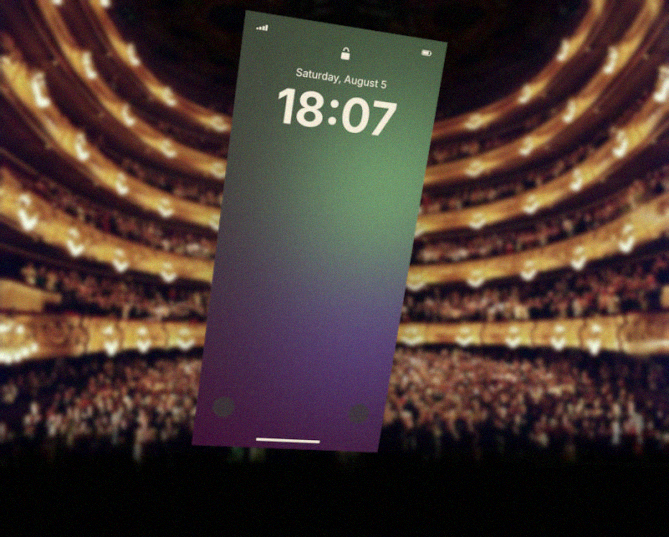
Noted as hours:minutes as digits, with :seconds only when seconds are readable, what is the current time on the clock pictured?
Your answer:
18:07
